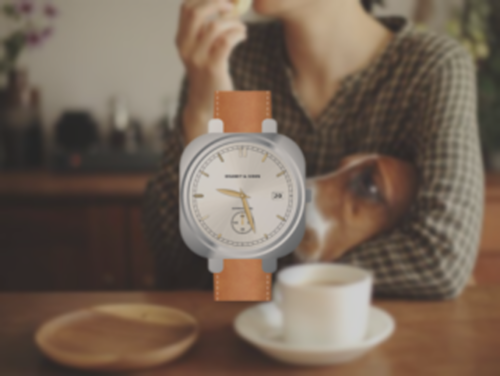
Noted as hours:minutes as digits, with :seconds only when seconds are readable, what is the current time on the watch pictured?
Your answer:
9:27
